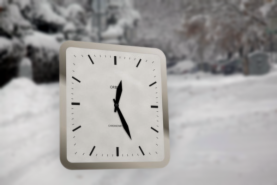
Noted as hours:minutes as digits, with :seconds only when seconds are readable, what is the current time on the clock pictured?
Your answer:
12:26
